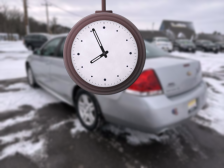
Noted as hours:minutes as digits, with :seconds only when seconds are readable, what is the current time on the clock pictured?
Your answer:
7:56
